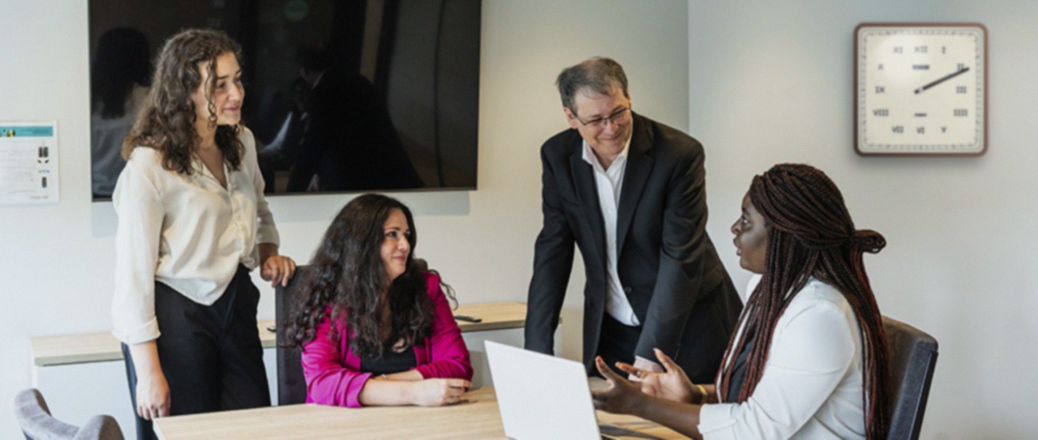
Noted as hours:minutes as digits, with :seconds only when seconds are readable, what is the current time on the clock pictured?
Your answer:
2:11
